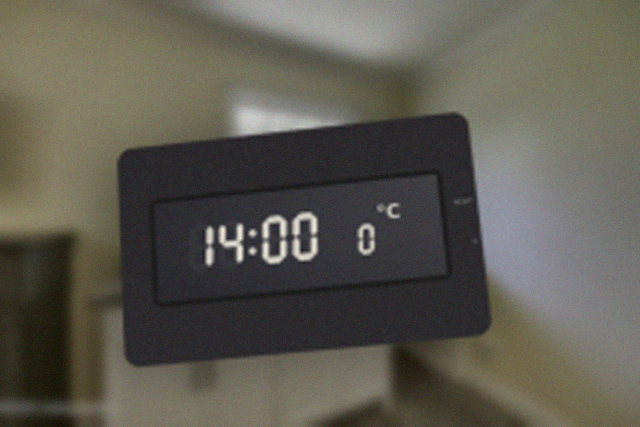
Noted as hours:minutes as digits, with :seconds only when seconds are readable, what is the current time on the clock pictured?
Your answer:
14:00
